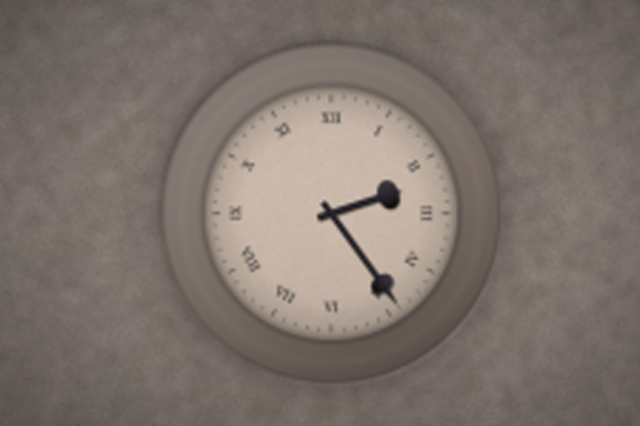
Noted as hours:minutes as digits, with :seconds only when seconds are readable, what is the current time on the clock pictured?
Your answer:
2:24
